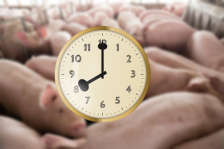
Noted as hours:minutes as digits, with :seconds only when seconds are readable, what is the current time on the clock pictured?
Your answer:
8:00
